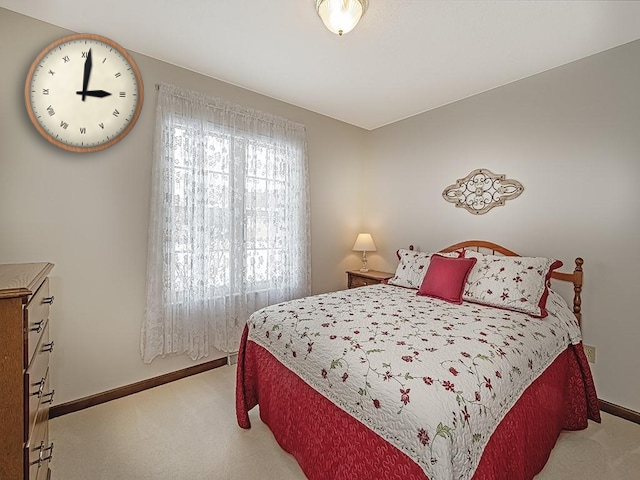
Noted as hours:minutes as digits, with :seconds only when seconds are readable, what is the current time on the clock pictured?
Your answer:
3:01
